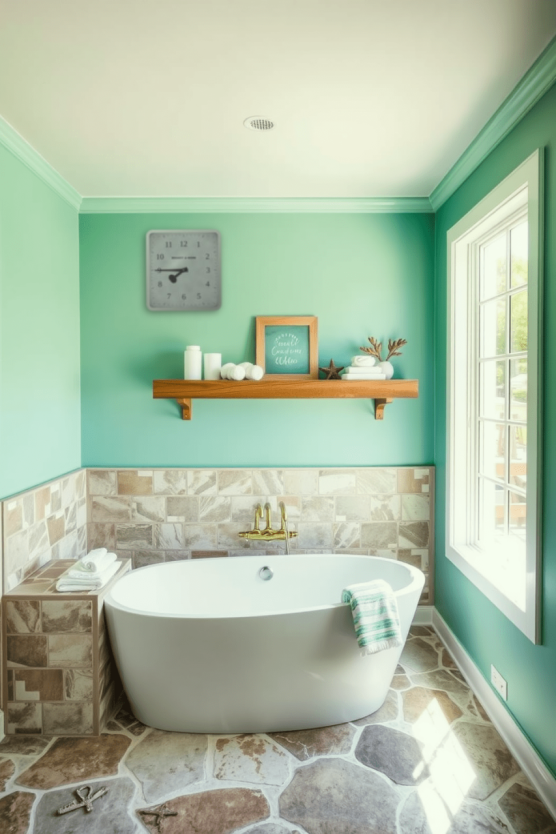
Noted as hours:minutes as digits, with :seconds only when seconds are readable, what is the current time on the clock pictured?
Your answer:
7:45
